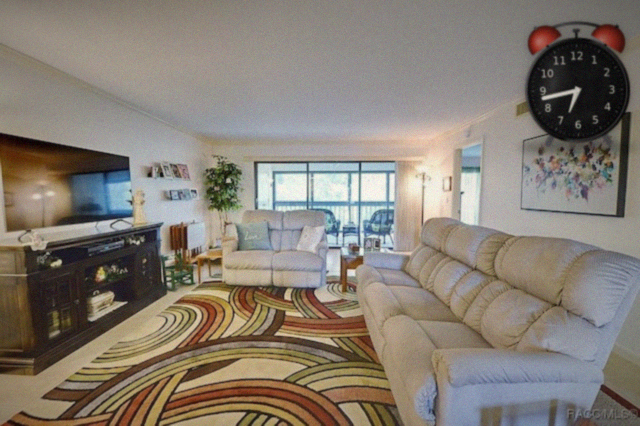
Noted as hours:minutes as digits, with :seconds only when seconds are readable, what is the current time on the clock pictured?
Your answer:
6:43
